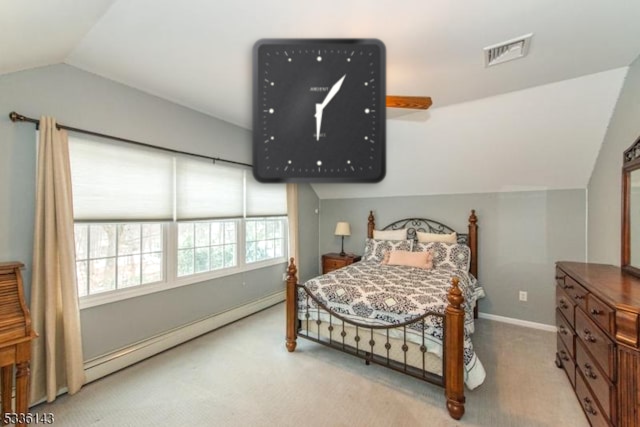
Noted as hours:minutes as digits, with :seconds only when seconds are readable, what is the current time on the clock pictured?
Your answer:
6:06
